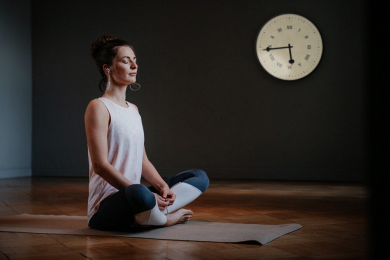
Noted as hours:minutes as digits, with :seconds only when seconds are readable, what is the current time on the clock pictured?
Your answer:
5:44
